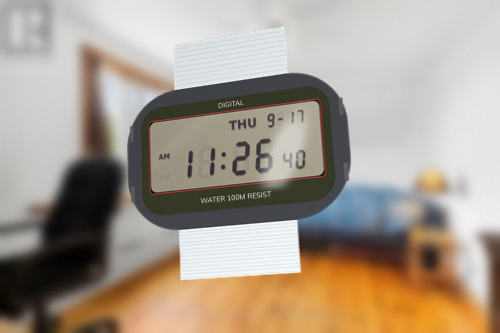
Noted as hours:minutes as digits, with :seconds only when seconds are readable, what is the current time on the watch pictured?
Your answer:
11:26:40
